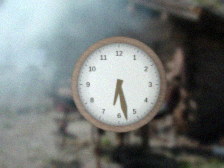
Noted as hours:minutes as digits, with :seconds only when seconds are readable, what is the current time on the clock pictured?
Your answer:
6:28
